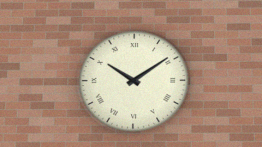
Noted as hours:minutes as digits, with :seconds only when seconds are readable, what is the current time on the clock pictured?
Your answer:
10:09
